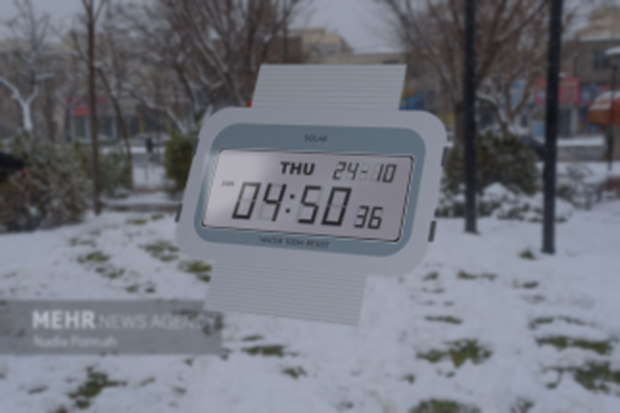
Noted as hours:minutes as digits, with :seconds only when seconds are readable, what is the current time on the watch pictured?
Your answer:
4:50:36
